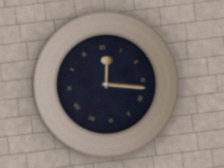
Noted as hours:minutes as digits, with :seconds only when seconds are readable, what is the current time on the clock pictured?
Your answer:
12:17
